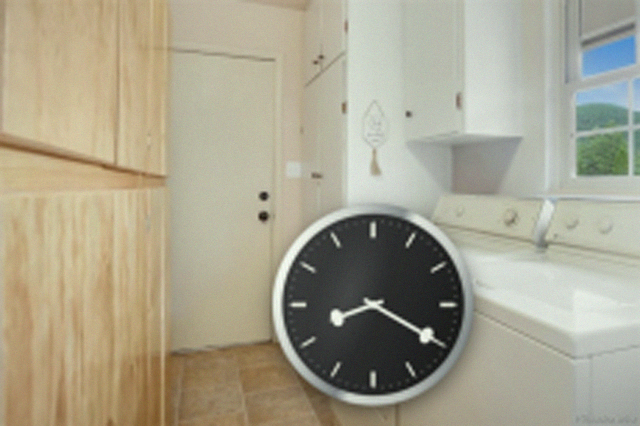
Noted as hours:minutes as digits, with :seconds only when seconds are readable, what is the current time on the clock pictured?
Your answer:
8:20
